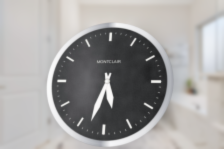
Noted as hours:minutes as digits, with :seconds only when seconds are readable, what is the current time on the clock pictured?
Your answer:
5:33
